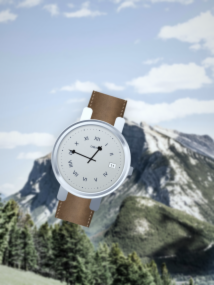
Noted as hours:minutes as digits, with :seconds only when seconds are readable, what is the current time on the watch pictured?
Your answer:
12:46
